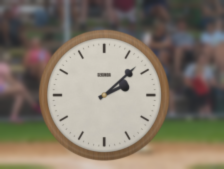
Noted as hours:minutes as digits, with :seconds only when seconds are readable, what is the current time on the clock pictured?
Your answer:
2:08
